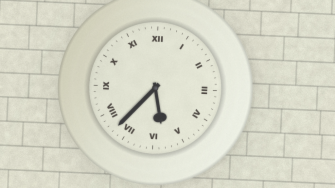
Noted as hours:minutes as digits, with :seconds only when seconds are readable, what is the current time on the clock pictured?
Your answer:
5:37
